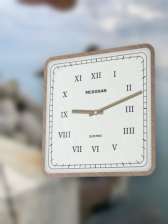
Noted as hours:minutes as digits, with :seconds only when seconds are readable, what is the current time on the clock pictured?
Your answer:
9:12
